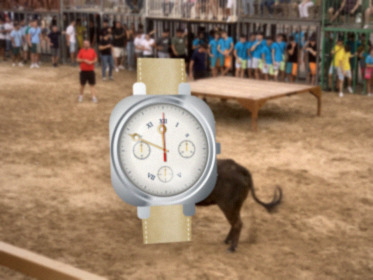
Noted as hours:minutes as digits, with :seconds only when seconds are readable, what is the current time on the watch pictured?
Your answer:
11:49
